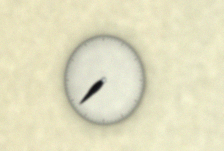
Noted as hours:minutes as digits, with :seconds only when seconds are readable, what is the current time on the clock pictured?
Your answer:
7:38
